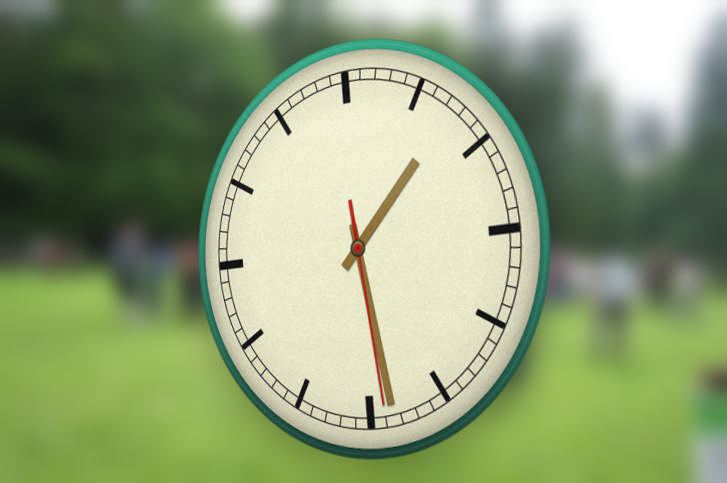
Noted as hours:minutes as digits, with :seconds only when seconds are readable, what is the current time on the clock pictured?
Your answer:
1:28:29
